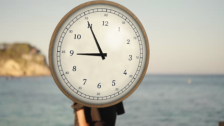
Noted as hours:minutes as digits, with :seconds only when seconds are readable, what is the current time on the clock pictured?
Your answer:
8:55
